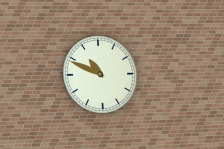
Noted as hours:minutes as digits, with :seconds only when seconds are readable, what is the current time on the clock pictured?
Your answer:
10:49
